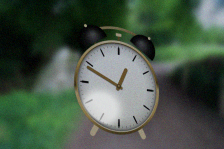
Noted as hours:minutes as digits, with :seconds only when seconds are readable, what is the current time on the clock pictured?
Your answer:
12:49
